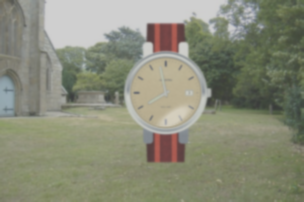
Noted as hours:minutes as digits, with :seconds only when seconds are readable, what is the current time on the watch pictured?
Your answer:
7:58
